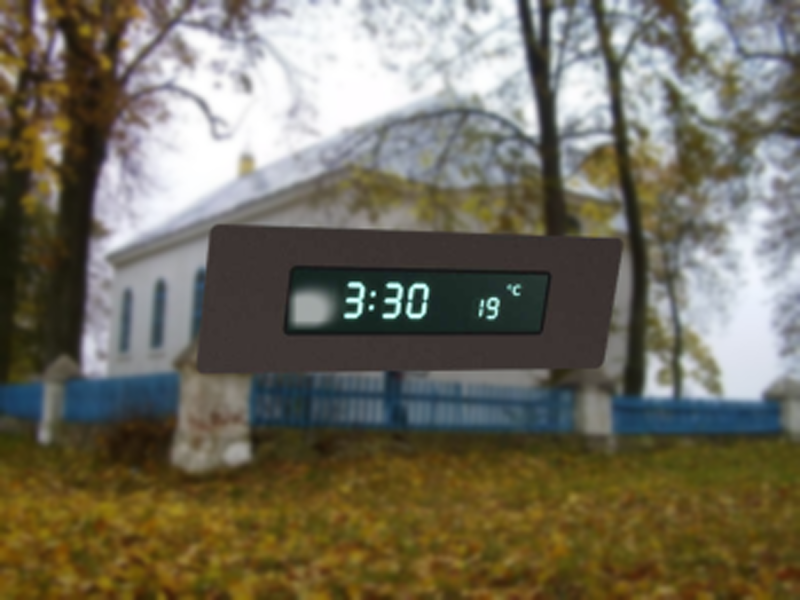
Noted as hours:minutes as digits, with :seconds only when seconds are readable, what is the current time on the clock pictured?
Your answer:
3:30
